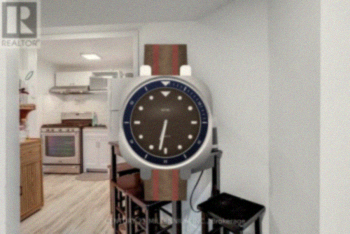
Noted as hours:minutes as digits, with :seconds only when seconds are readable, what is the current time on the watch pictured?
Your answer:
6:32
